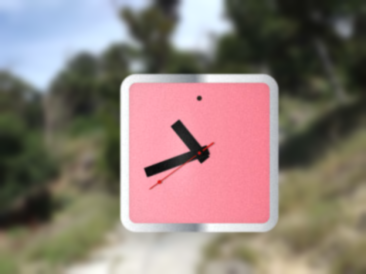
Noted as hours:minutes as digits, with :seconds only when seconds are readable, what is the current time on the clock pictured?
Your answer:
10:41:39
